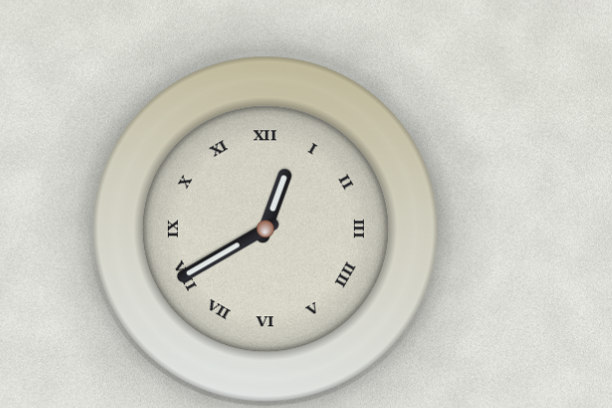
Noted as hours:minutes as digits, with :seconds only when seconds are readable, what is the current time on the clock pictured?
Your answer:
12:40
